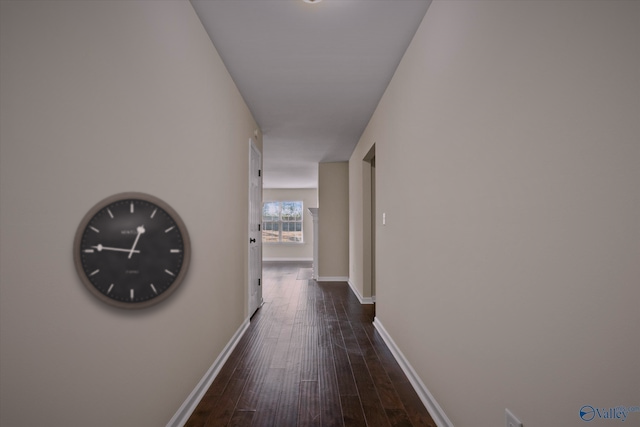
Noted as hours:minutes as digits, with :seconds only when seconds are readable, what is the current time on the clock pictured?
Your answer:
12:46
